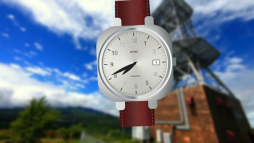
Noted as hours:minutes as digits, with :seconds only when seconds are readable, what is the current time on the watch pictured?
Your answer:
7:41
